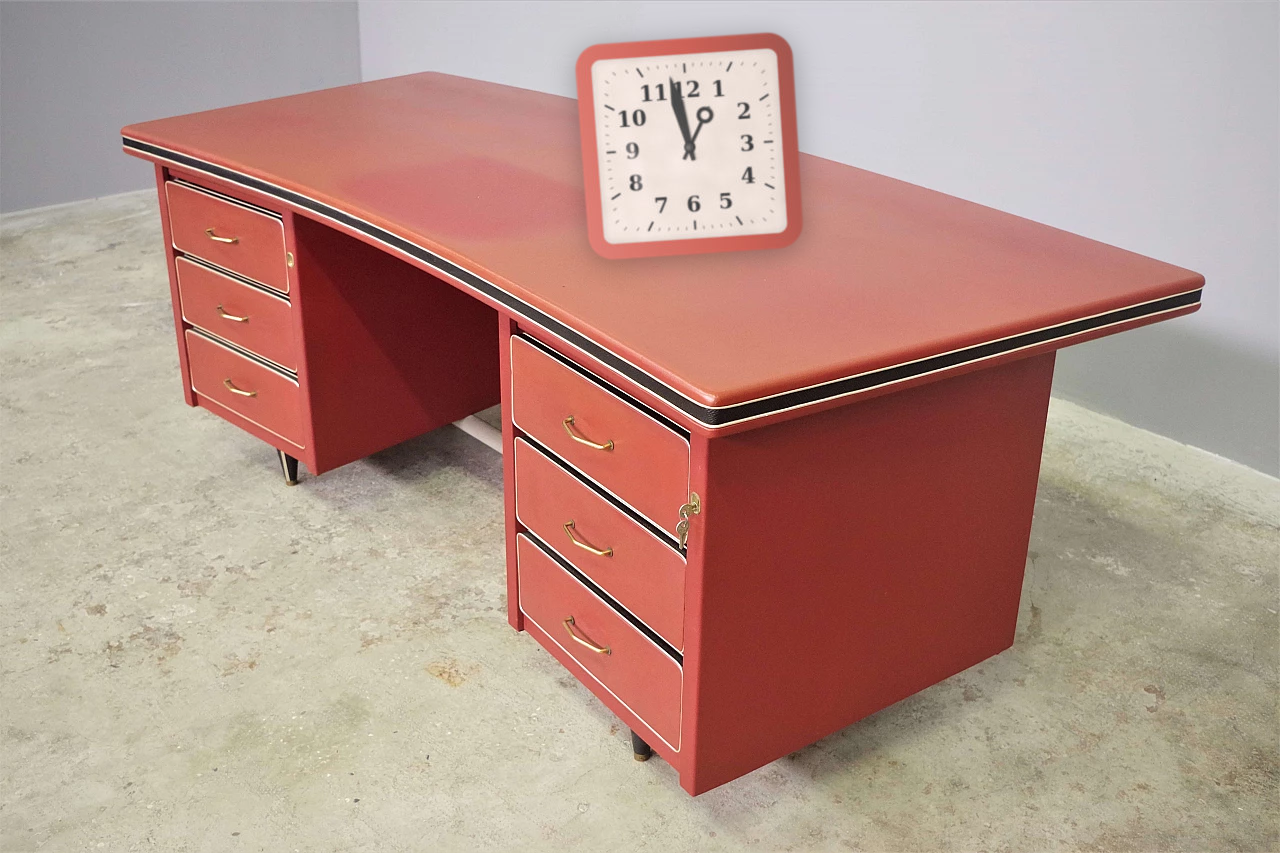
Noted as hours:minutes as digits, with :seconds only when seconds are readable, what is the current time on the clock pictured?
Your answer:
12:58
